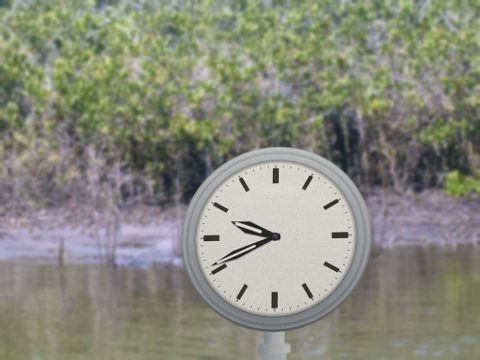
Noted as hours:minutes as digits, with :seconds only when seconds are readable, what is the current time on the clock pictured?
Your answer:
9:41
